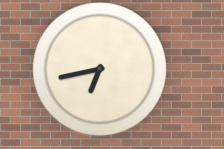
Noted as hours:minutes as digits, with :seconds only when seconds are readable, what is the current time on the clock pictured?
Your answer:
6:43
